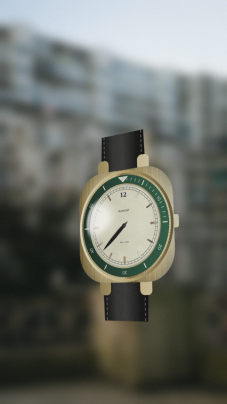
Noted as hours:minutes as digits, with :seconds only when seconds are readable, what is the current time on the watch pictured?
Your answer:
7:38
